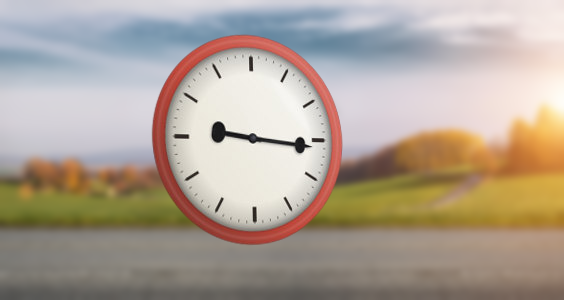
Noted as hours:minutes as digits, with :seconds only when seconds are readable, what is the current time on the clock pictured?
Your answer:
9:16
